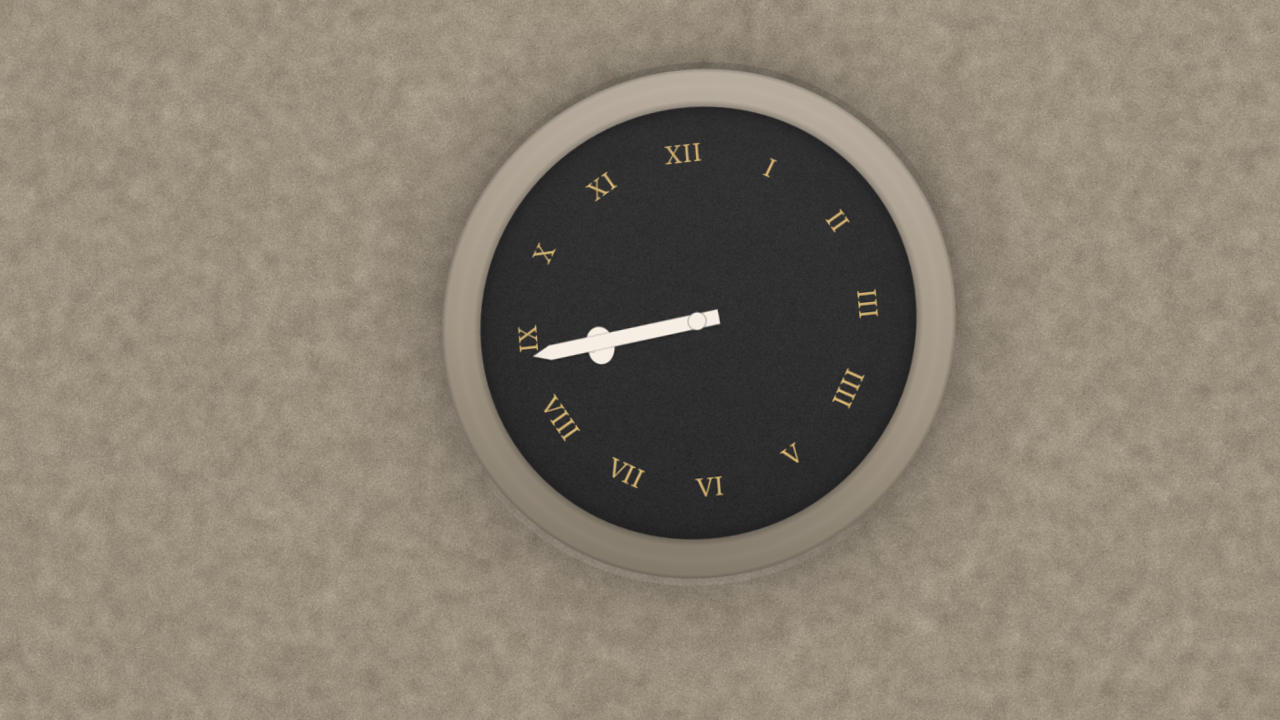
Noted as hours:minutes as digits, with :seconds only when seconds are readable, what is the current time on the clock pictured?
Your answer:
8:44
